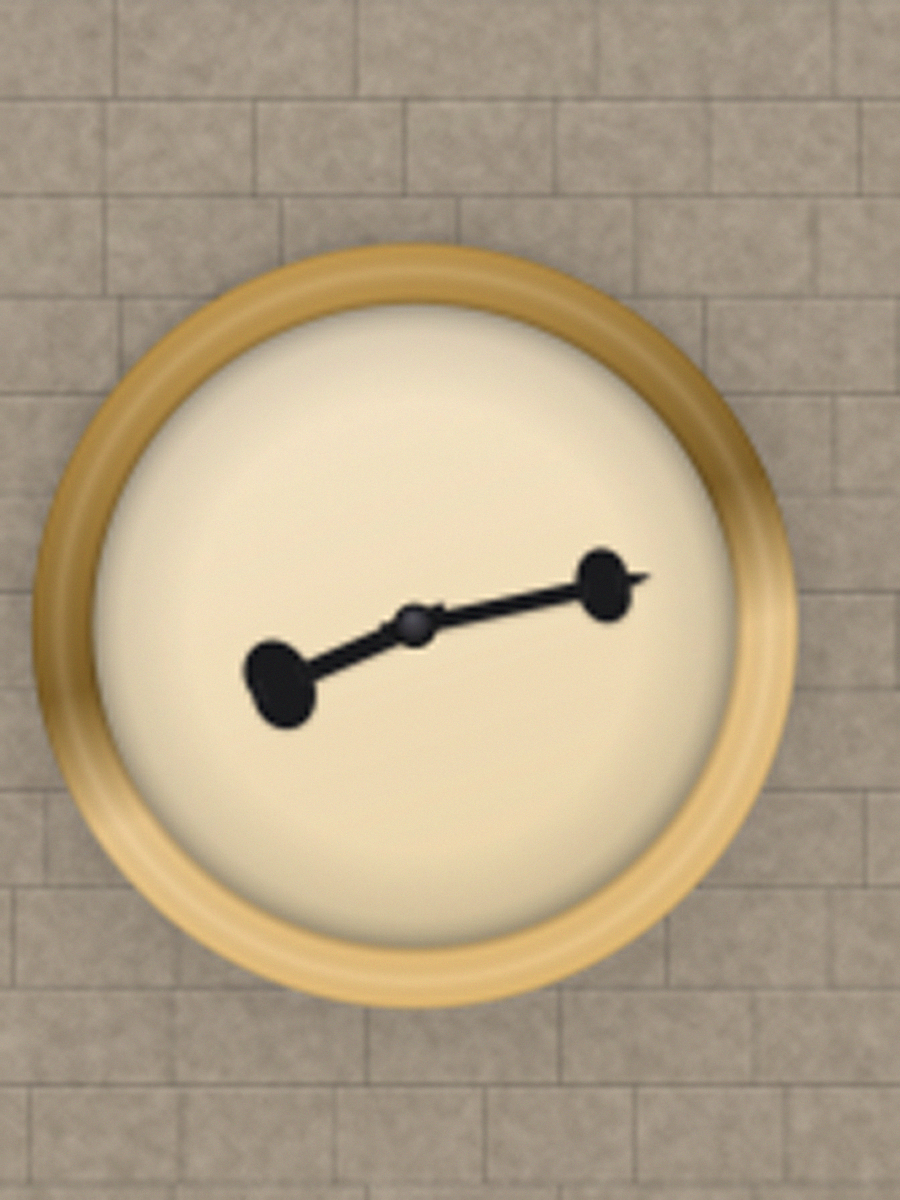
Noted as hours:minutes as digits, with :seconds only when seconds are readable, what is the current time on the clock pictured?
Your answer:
8:13
